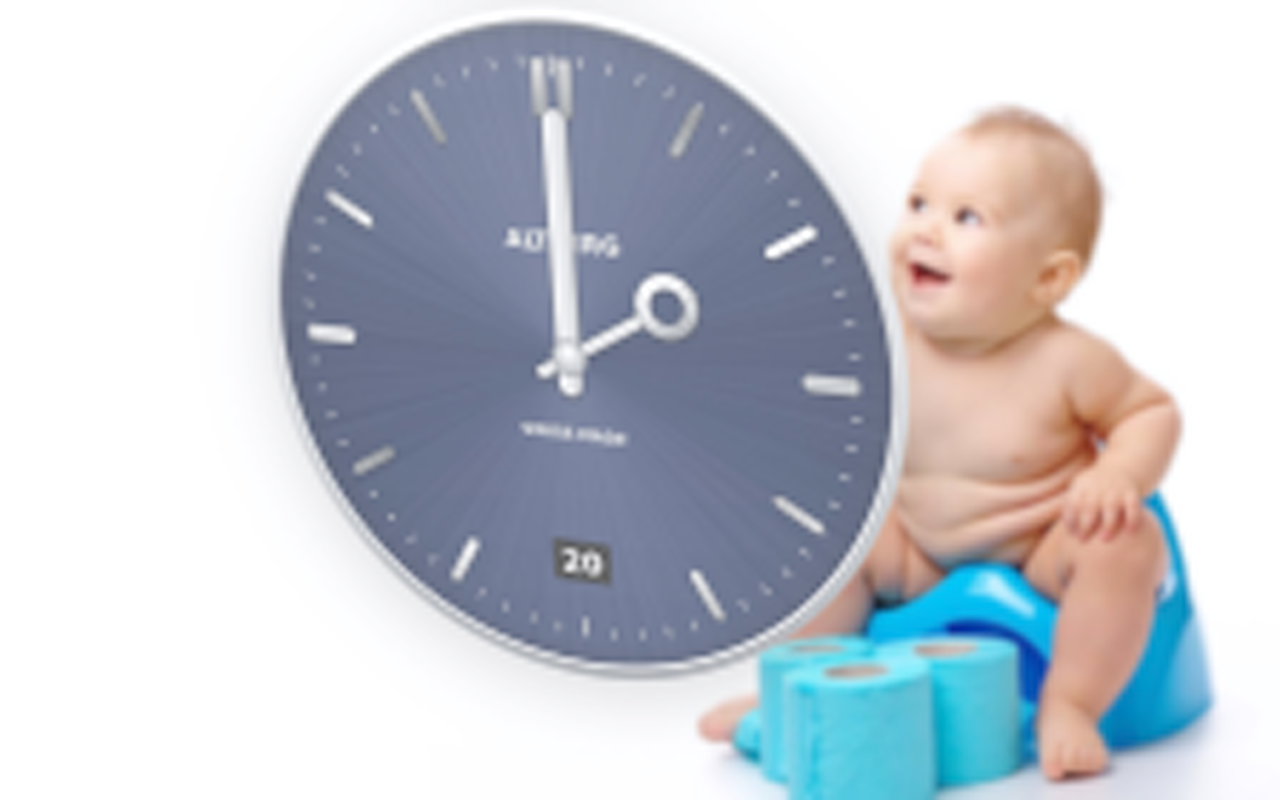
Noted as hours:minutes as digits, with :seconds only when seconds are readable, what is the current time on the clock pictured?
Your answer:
2:00
